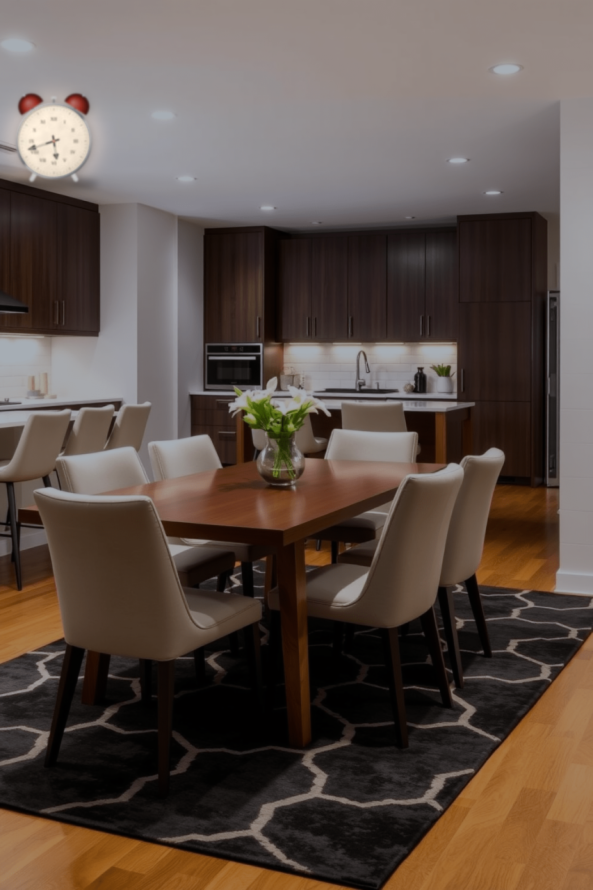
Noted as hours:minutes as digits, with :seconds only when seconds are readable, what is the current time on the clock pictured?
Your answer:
5:42
